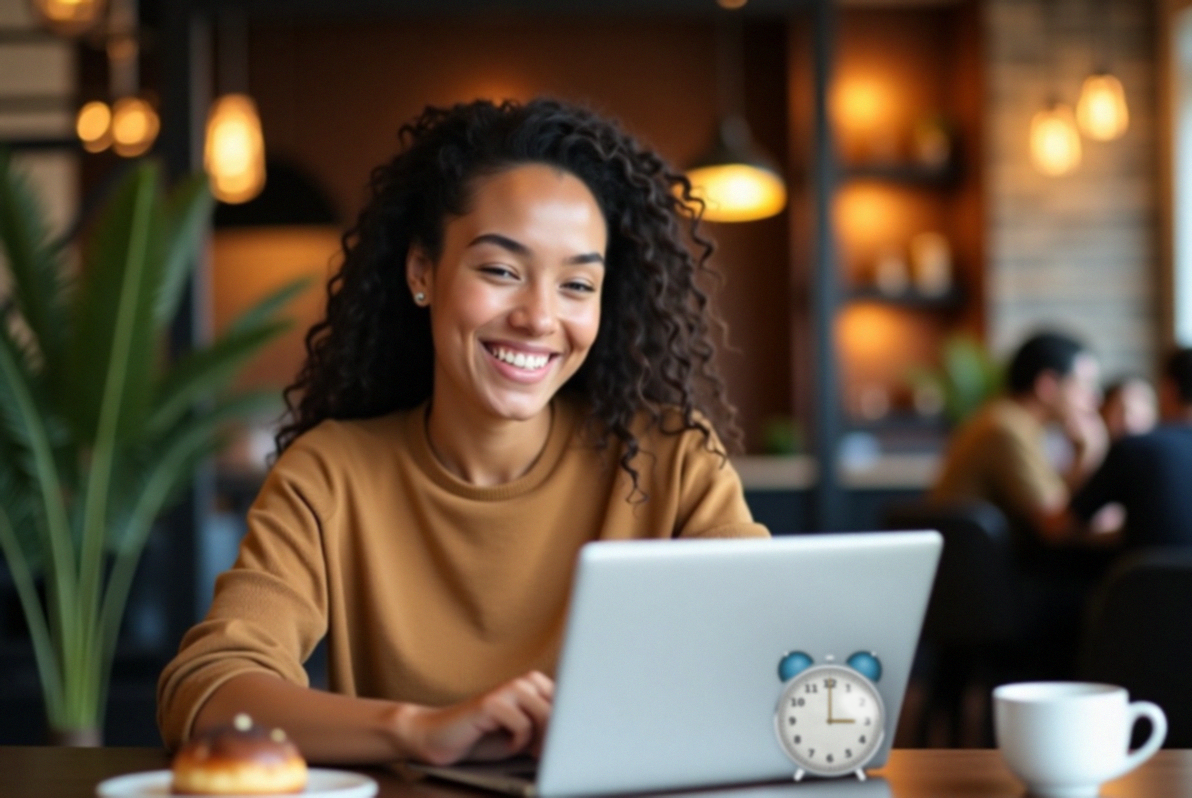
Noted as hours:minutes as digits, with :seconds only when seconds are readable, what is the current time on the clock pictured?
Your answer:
3:00
